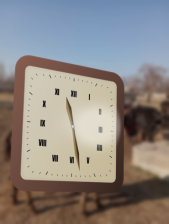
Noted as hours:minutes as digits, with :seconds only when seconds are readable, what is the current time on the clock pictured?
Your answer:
11:28
